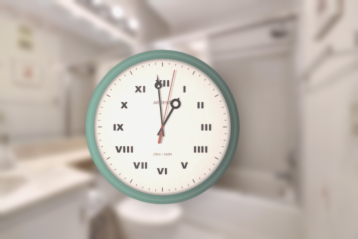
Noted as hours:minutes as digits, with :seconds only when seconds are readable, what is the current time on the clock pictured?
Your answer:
12:59:02
